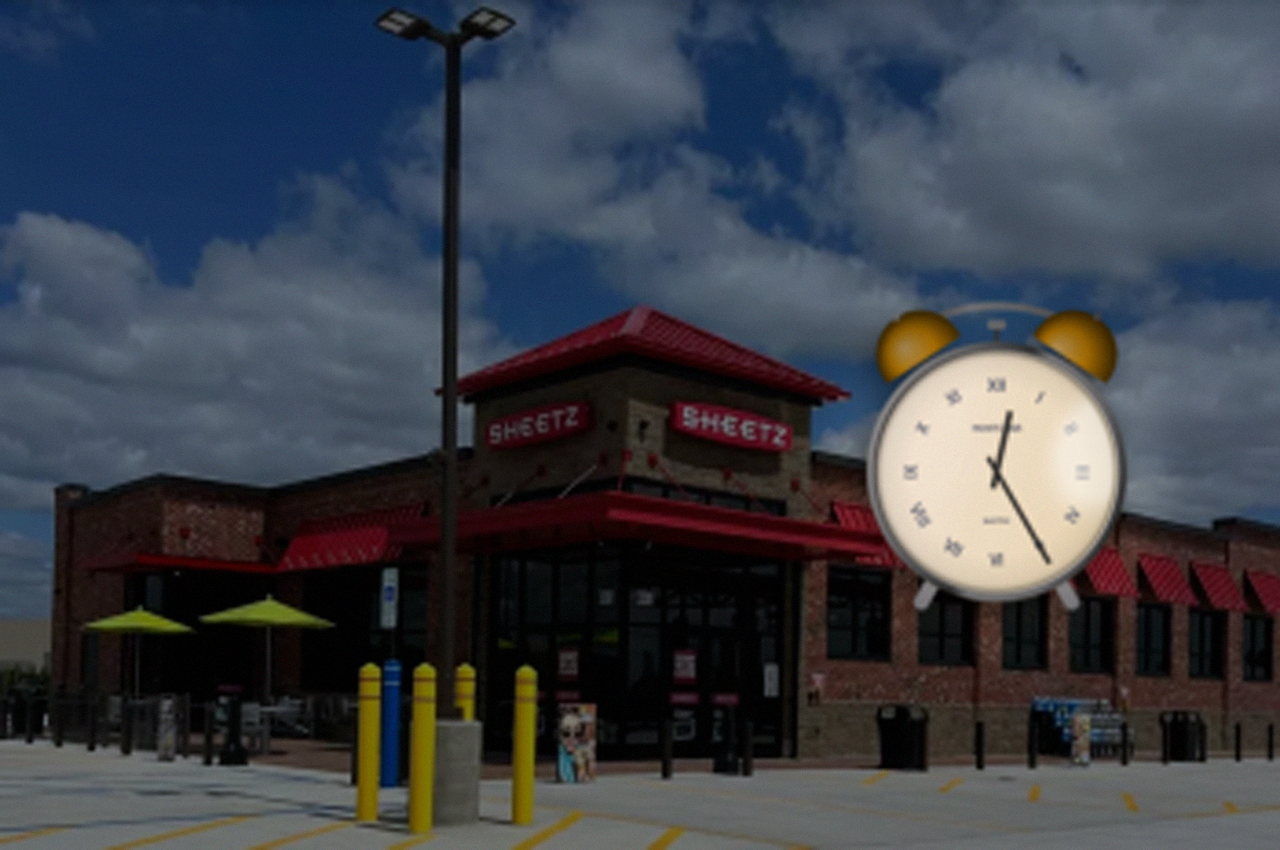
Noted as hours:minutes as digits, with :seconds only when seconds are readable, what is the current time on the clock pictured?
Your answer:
12:25
